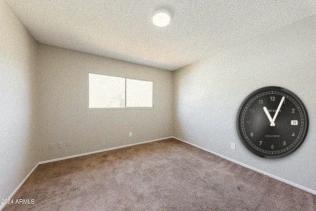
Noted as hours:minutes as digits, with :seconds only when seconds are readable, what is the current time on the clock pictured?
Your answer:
11:04
